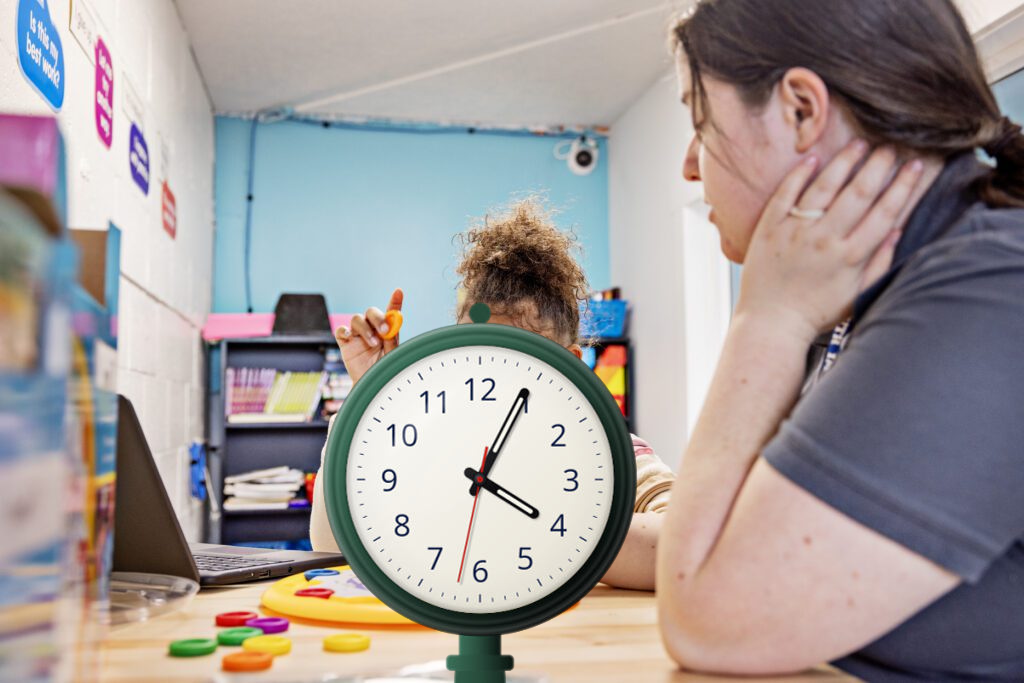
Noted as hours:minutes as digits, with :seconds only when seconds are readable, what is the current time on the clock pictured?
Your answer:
4:04:32
